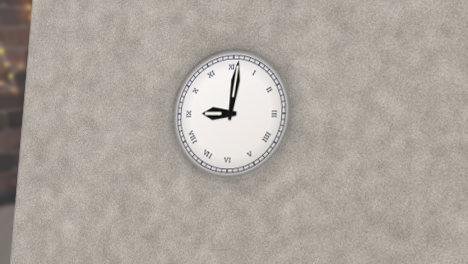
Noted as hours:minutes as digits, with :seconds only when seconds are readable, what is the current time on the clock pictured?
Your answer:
9:01
